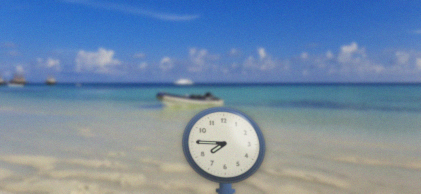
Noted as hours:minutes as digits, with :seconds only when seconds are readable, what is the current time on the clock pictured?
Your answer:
7:45
